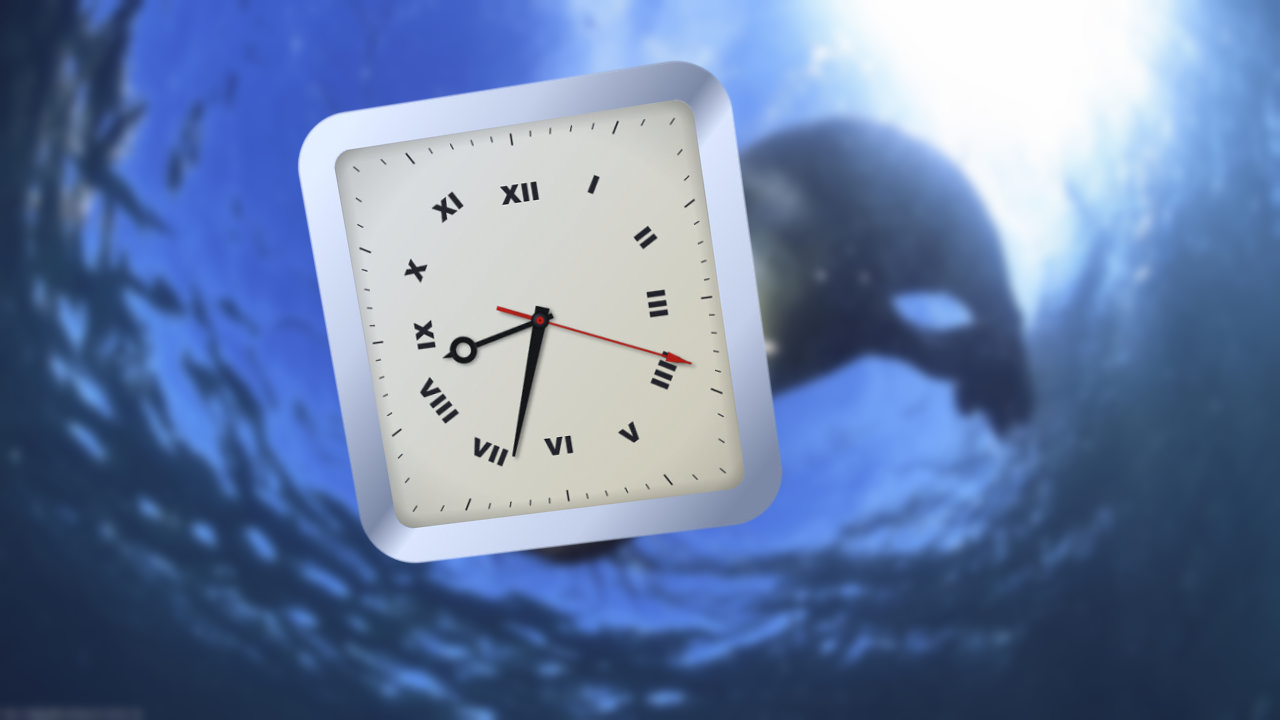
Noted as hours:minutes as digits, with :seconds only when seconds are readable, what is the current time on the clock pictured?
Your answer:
8:33:19
